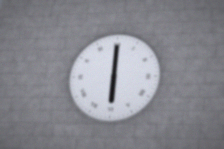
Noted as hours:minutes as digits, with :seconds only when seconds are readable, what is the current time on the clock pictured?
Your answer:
6:00
